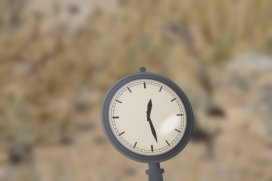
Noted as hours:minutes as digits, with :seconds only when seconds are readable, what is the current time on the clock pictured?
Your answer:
12:28
